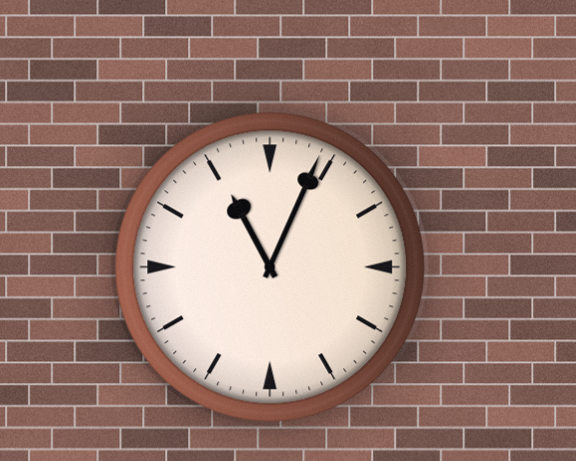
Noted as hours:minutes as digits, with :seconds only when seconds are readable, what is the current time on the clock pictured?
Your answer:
11:04
